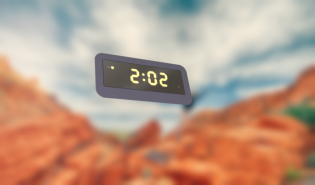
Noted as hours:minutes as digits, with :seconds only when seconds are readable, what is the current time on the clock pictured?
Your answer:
2:02
